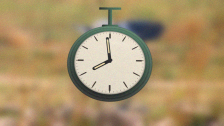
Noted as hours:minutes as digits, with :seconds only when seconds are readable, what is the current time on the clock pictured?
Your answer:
7:59
